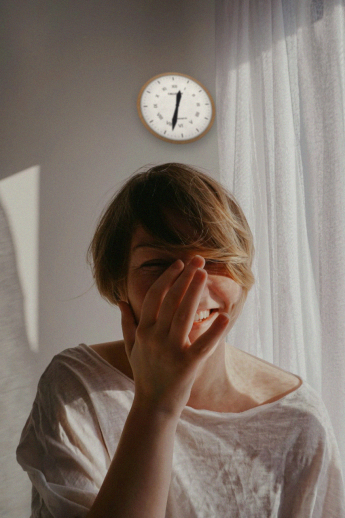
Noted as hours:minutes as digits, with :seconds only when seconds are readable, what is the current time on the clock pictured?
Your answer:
12:33
